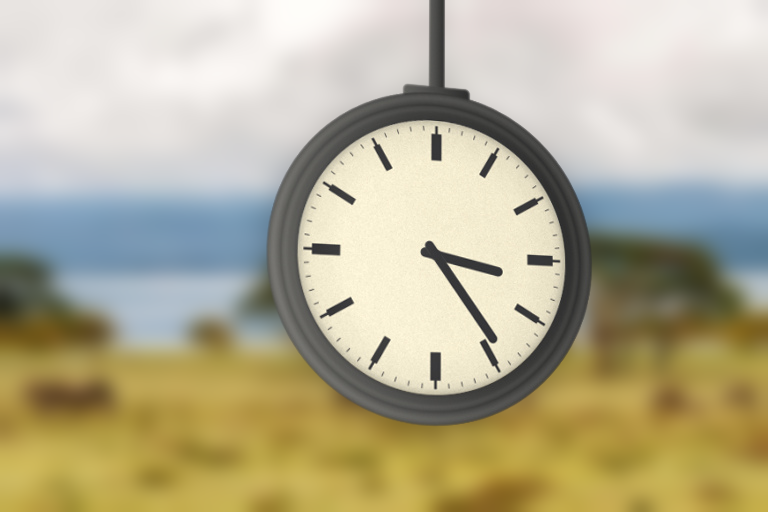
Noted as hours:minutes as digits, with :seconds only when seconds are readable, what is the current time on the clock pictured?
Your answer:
3:24
